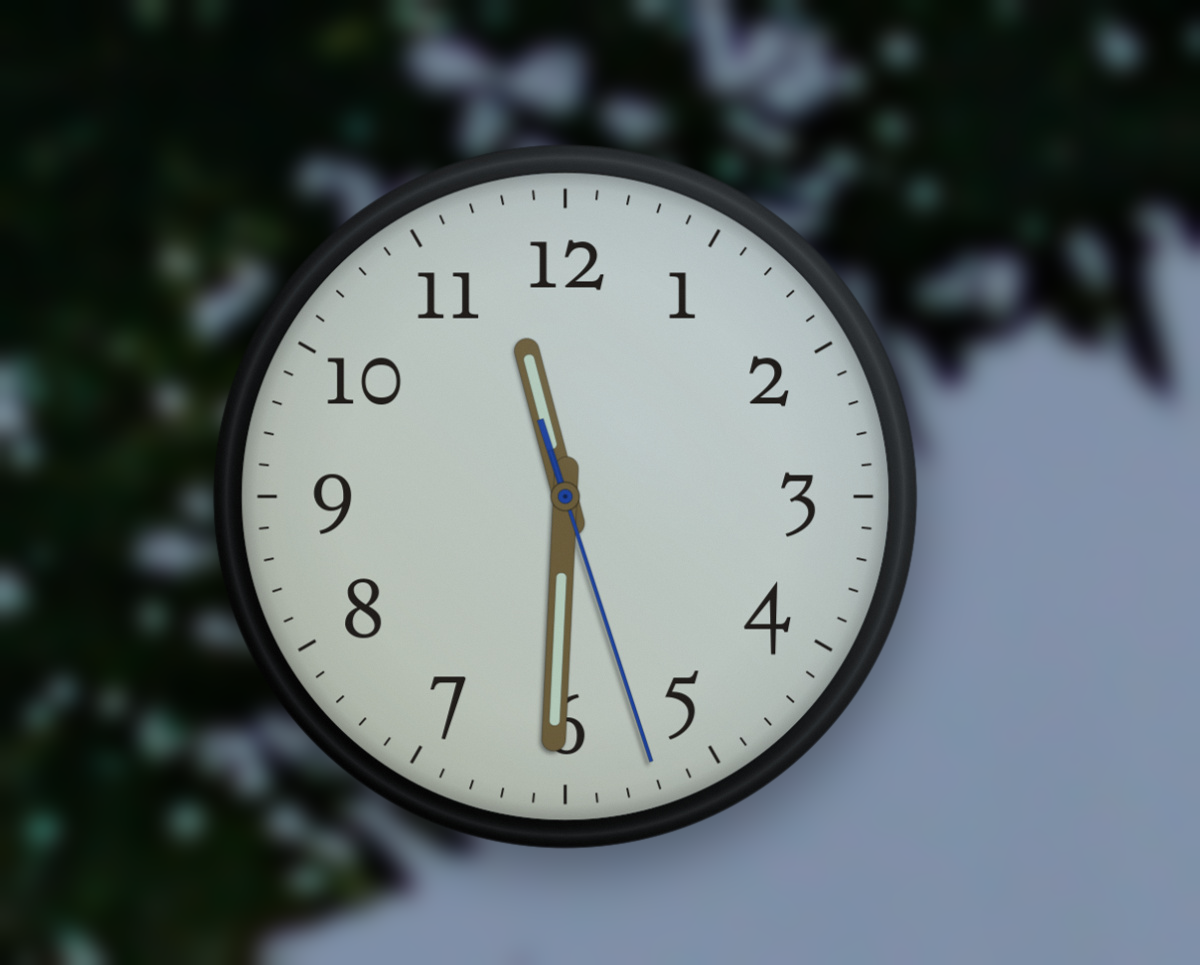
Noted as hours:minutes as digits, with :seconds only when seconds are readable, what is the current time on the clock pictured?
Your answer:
11:30:27
